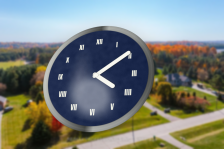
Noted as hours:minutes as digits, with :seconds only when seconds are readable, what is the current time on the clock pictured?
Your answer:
4:09
